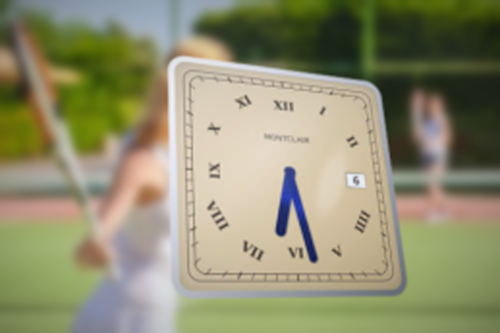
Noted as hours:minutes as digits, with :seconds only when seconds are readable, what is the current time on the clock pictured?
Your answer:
6:28
